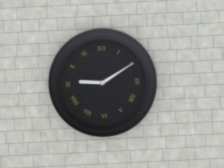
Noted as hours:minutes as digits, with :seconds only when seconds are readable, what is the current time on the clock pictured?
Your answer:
9:10
